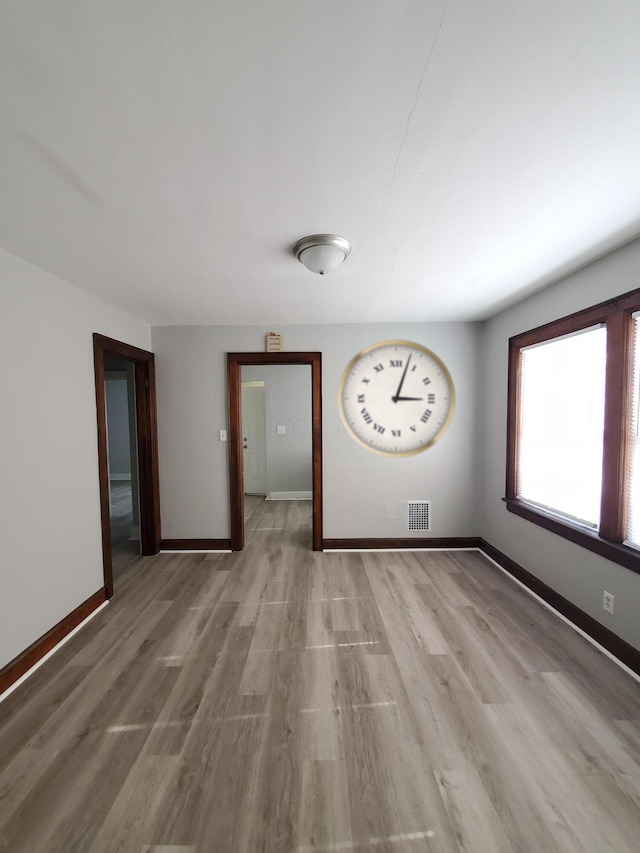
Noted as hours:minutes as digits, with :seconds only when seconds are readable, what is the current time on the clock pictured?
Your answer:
3:03
